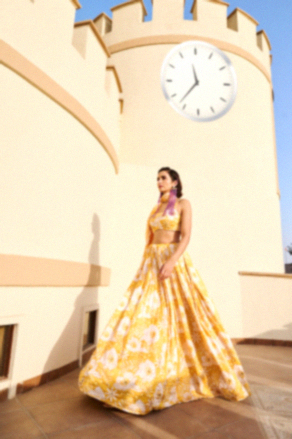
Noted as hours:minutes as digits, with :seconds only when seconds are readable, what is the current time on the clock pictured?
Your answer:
11:37
